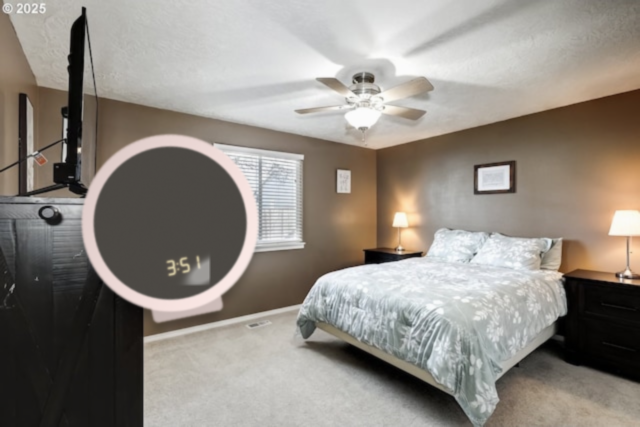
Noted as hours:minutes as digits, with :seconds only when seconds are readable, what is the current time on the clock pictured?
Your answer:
3:51
